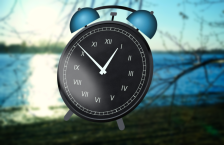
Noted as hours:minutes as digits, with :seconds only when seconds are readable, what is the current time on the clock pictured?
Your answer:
12:51
